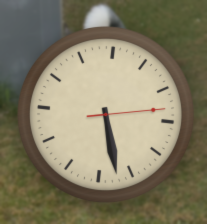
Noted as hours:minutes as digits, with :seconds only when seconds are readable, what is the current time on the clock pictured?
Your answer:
5:27:13
